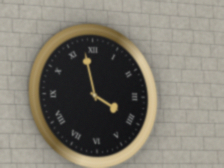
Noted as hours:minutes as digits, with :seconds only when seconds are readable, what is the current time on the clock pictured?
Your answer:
3:58
